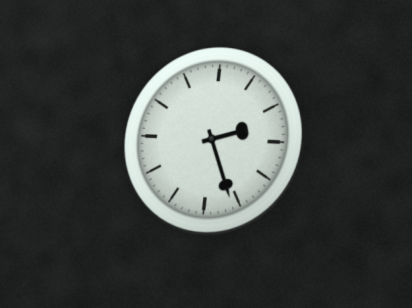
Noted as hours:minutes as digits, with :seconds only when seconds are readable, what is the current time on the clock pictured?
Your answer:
2:26
